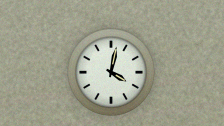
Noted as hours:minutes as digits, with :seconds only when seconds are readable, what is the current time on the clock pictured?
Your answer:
4:02
